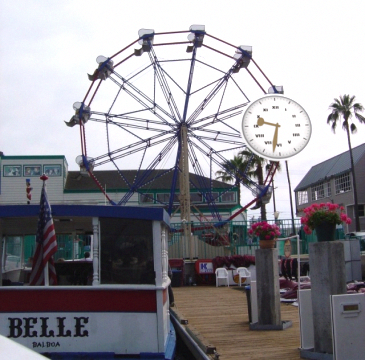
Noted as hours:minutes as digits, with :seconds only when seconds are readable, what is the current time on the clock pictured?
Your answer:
9:32
